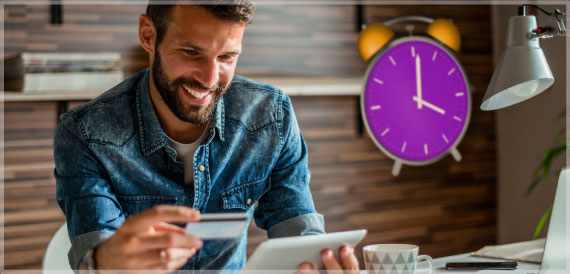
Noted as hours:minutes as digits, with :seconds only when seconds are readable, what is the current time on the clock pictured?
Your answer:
4:01
